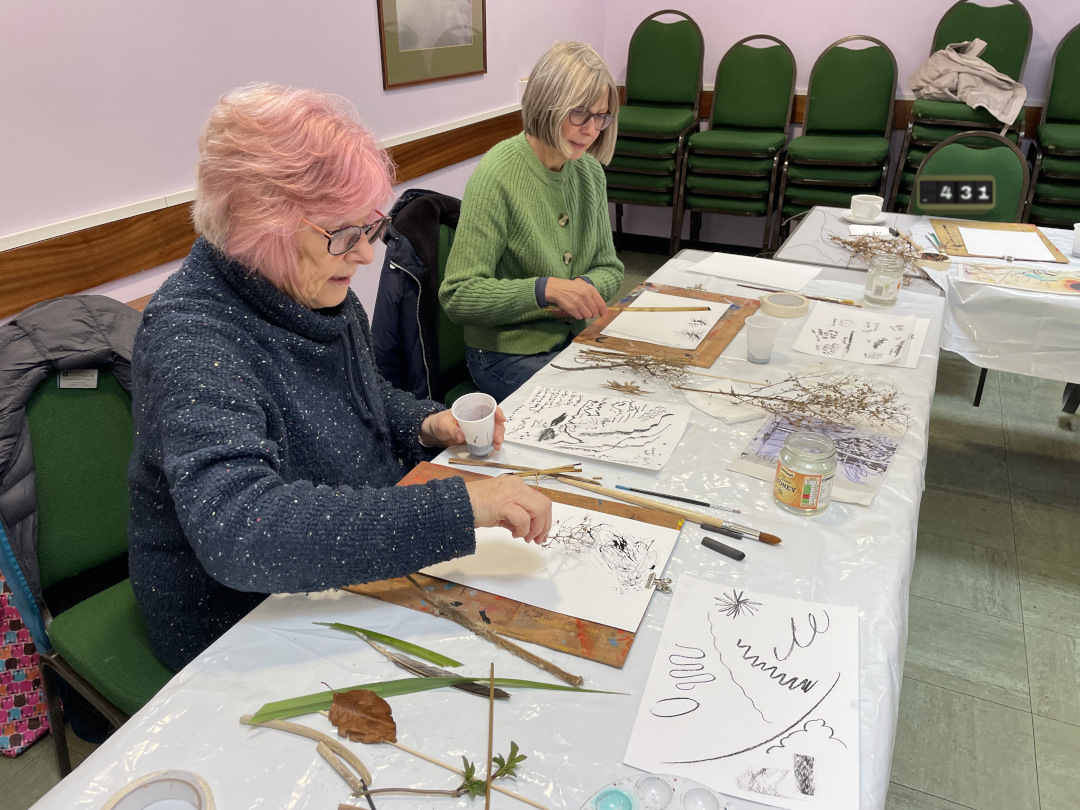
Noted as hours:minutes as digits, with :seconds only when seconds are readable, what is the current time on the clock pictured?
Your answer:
4:31
